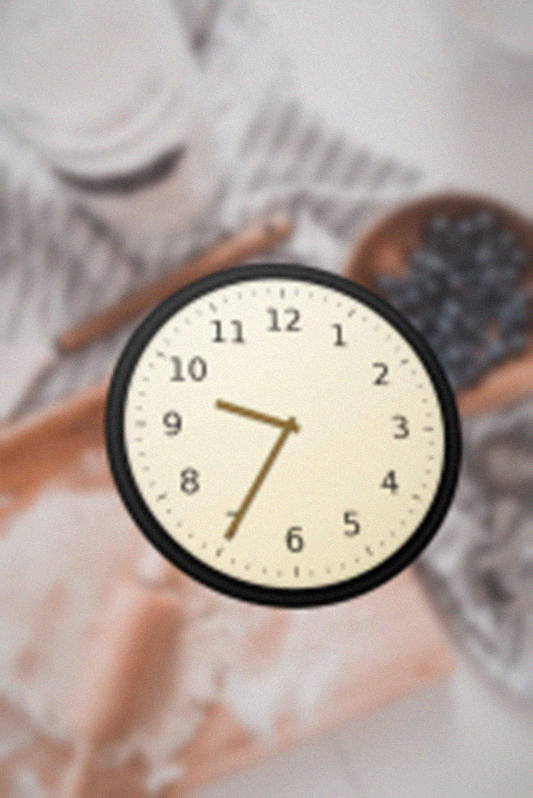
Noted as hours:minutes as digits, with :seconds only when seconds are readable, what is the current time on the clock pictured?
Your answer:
9:35
